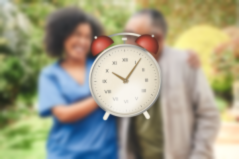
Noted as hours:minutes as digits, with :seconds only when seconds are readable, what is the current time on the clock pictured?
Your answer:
10:06
